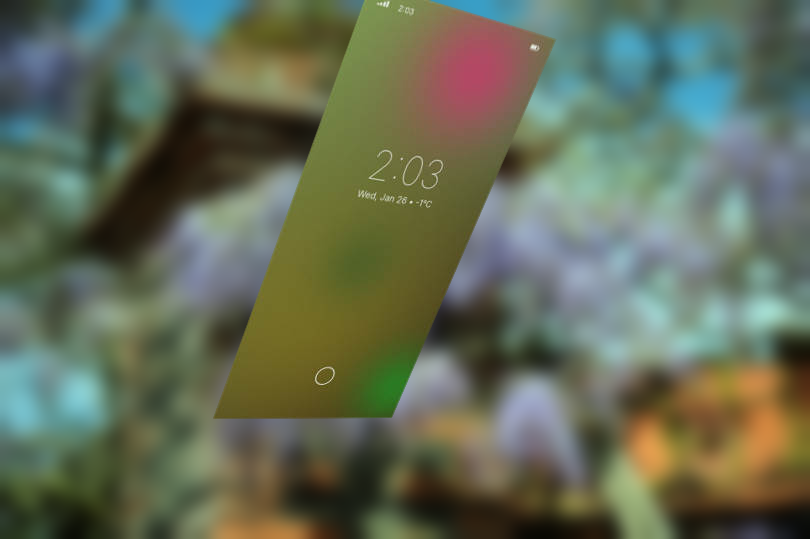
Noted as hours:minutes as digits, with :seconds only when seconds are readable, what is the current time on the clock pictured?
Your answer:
2:03
